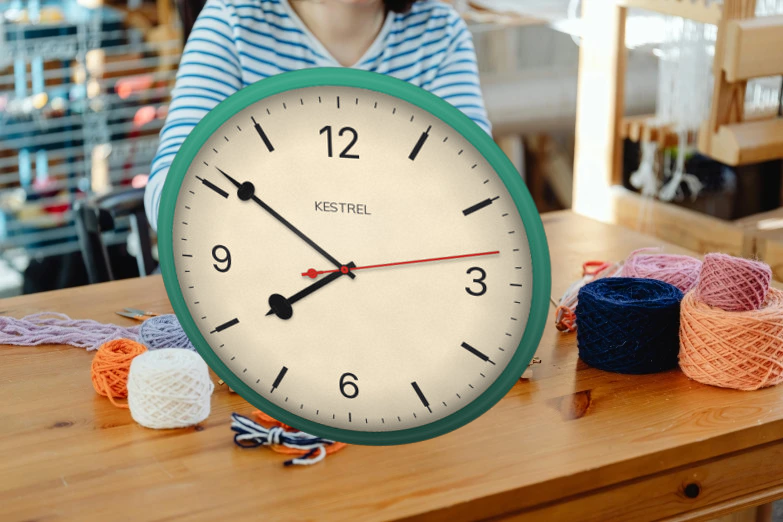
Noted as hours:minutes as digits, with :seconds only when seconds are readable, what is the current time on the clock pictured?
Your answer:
7:51:13
